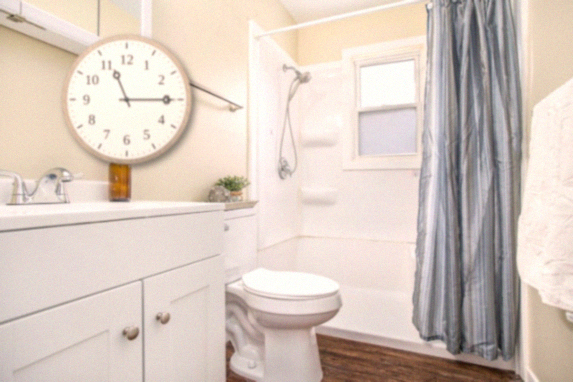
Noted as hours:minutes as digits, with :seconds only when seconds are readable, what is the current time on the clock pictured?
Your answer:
11:15
